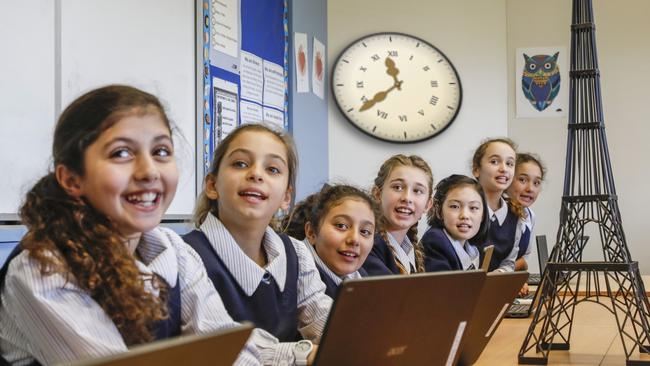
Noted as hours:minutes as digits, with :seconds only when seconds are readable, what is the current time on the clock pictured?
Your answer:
11:39
